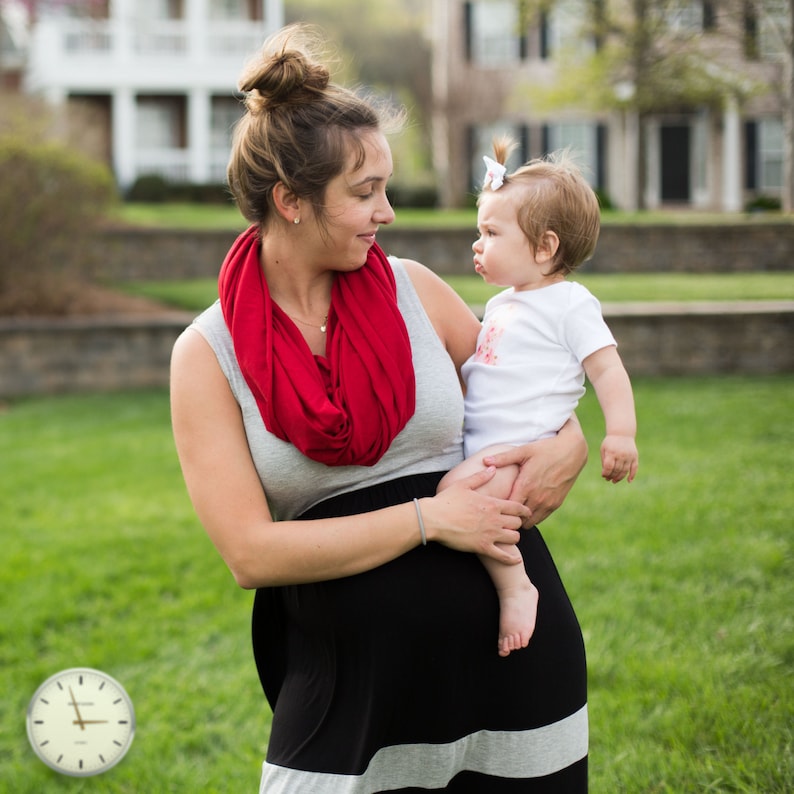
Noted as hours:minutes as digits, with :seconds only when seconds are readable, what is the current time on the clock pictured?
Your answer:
2:57
